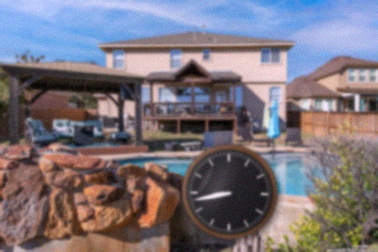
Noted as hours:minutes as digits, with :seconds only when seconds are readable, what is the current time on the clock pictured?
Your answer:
8:43
